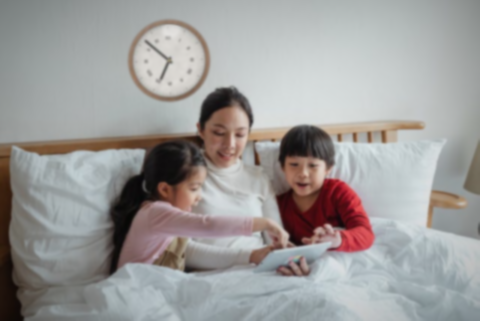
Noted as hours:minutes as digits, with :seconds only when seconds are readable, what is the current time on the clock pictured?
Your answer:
6:52
